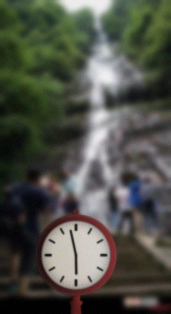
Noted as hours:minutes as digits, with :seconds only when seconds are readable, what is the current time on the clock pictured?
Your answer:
5:58
